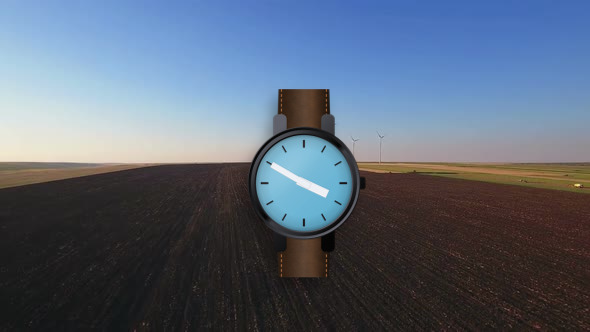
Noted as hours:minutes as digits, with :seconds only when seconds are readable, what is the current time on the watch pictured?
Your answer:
3:50
